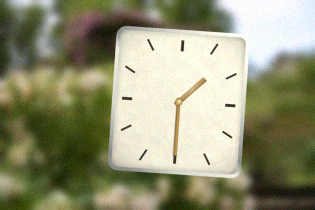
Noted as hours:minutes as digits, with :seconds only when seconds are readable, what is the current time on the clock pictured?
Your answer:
1:30
